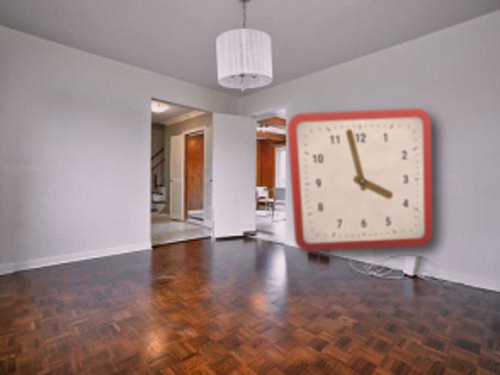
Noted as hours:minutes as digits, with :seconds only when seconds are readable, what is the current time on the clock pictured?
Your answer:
3:58
